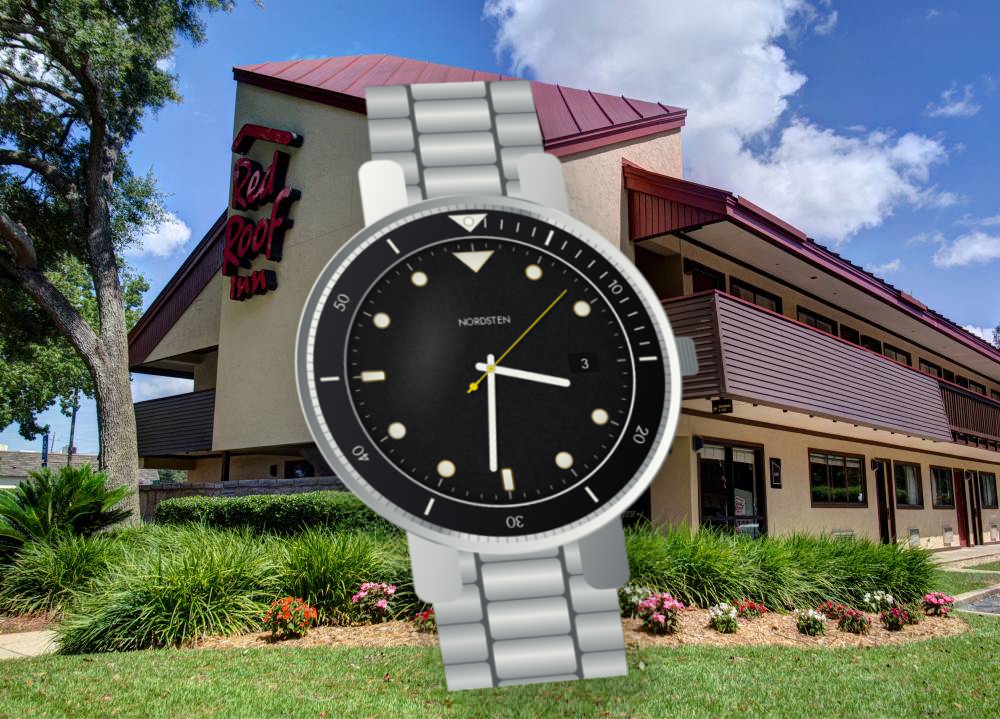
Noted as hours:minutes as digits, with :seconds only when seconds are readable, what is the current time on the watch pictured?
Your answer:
3:31:08
